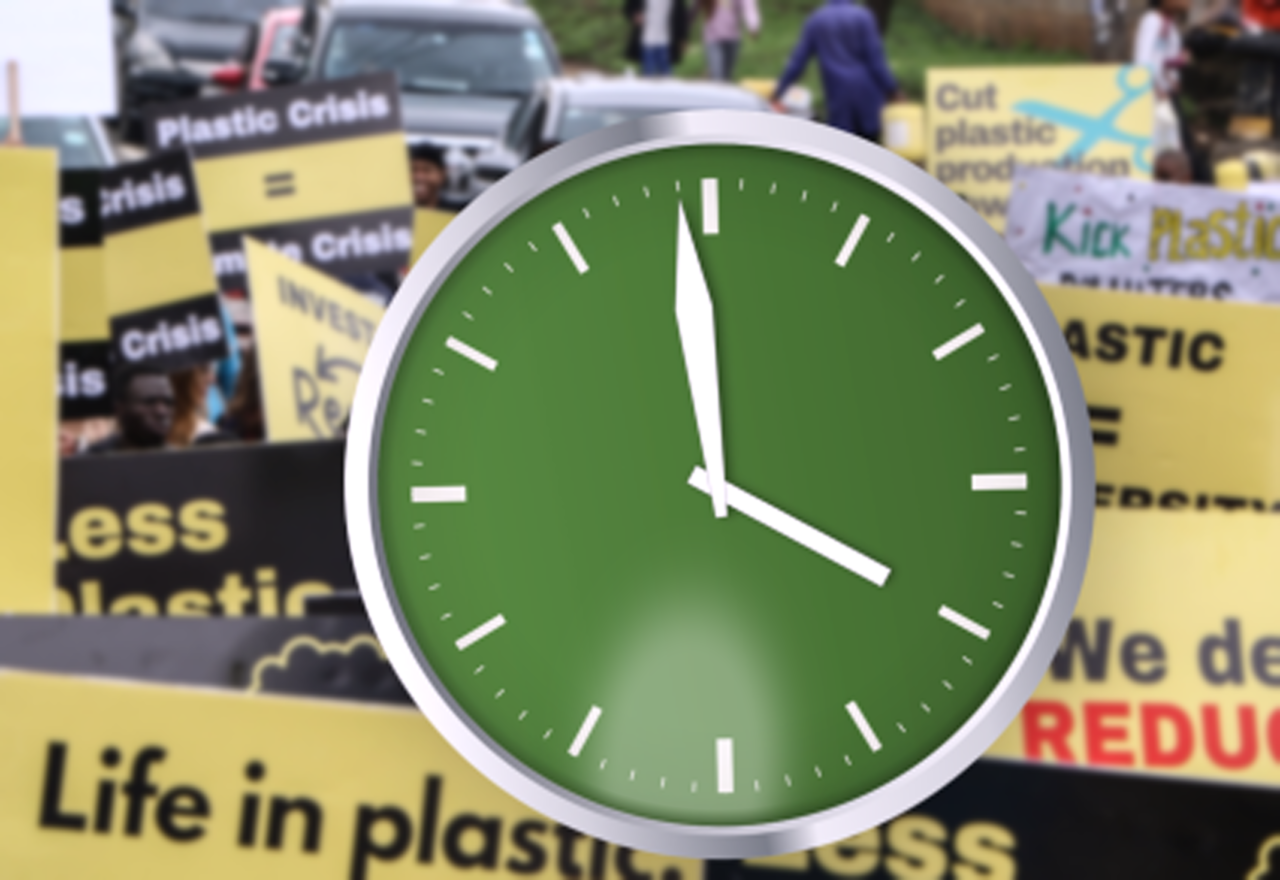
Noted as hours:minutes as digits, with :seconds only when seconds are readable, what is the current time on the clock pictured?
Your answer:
3:59
